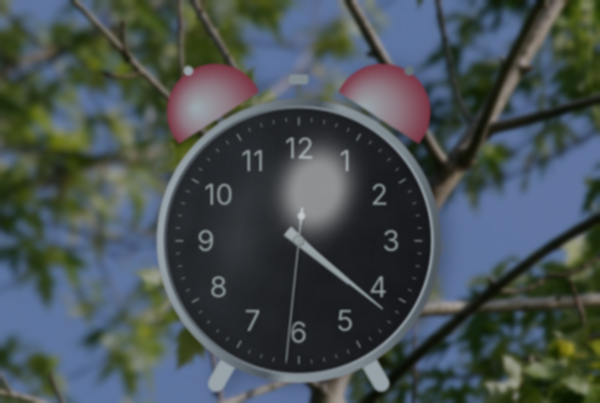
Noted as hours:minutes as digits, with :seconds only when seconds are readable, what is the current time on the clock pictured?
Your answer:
4:21:31
